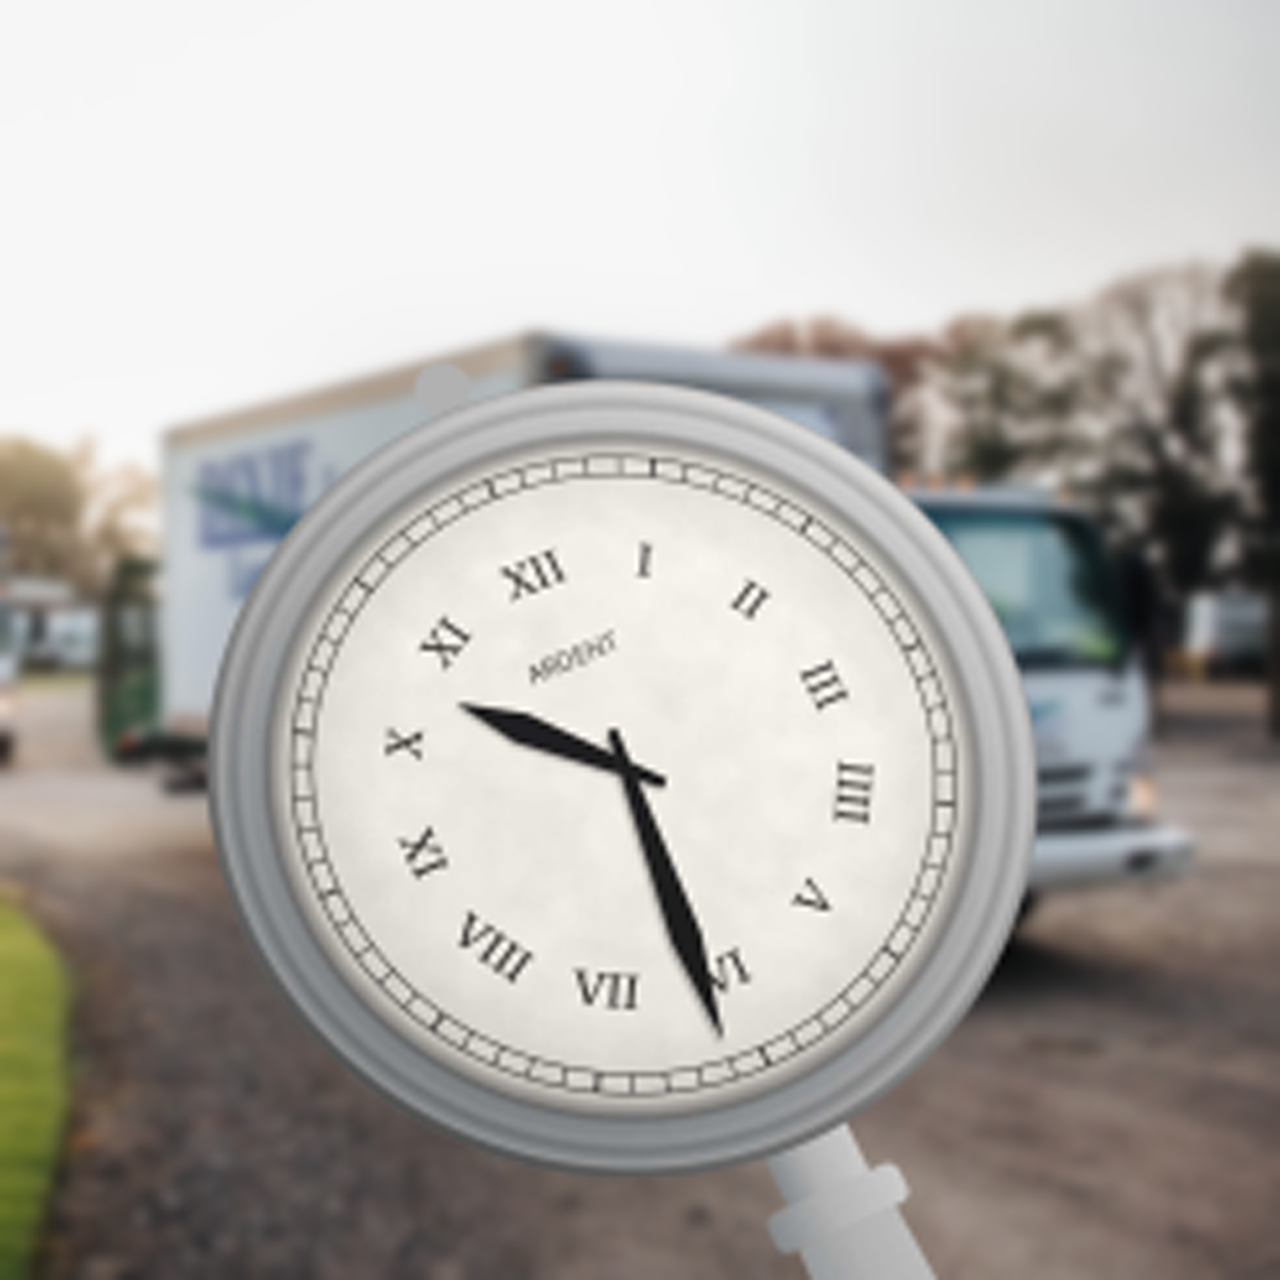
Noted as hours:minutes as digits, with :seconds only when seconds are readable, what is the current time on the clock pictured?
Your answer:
10:31
